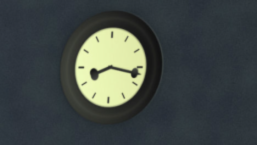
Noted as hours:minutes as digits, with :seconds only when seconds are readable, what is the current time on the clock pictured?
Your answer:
8:17
